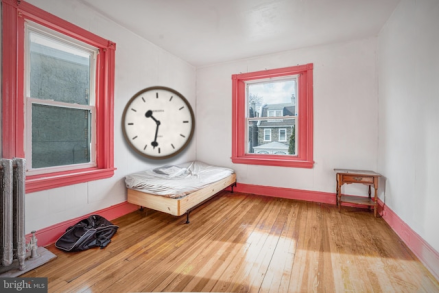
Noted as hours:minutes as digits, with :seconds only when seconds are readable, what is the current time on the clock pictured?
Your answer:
10:32
